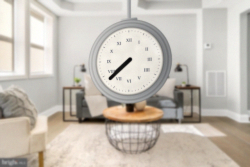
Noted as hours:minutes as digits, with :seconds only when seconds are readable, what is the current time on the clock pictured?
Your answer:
7:38
